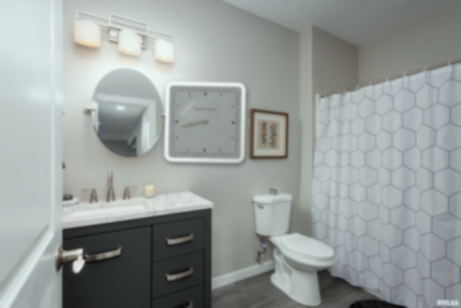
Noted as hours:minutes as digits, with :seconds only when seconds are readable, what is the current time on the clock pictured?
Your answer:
8:43
